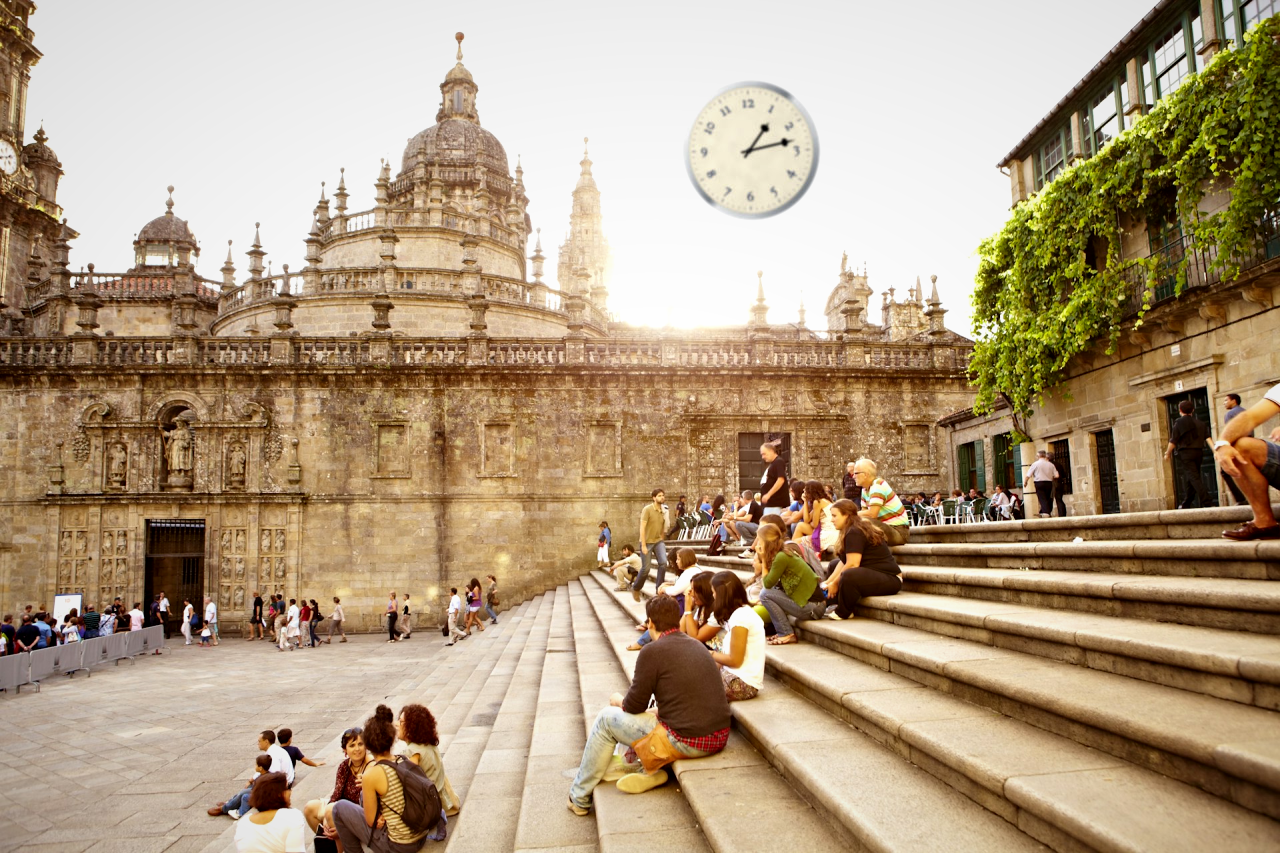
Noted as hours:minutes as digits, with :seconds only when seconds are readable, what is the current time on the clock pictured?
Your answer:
1:13
